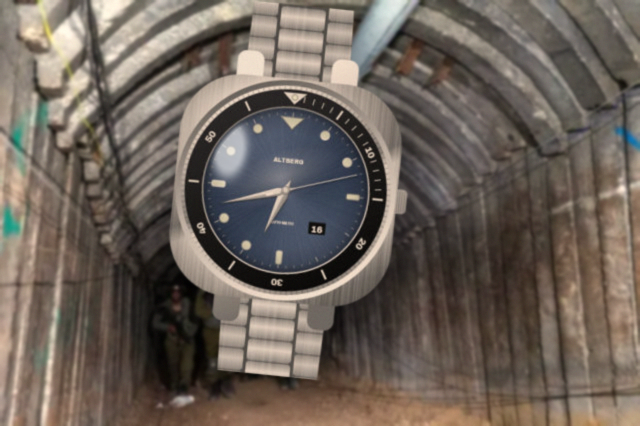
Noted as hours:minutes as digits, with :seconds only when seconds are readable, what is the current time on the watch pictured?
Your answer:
6:42:12
